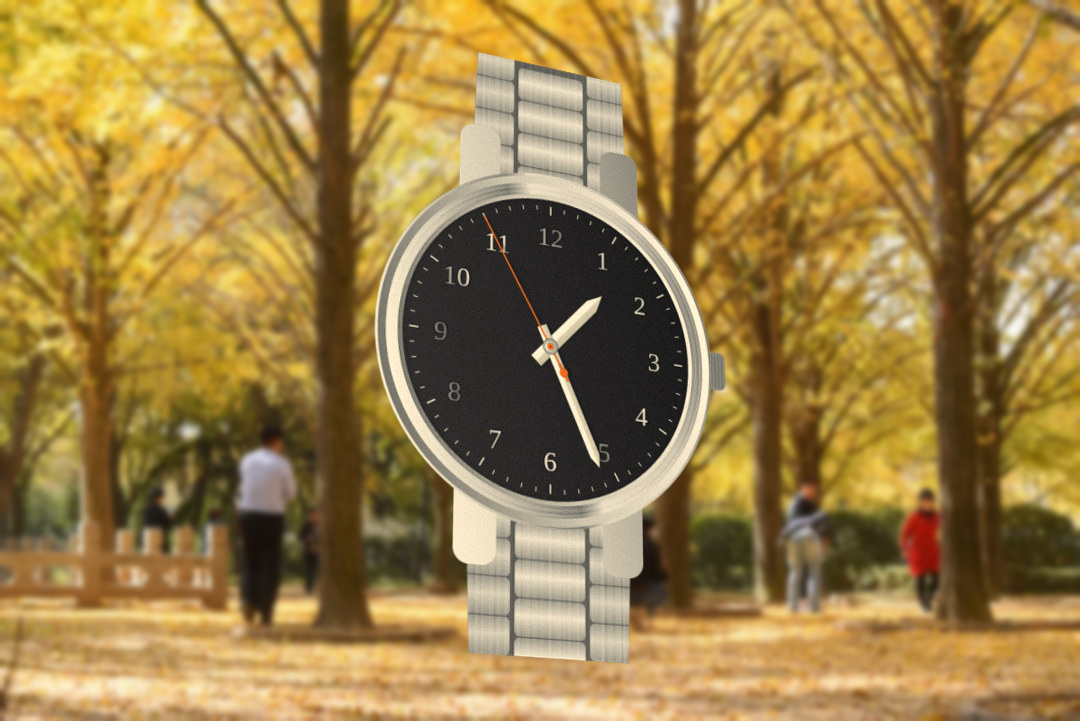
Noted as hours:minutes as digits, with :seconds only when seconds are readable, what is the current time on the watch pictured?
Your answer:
1:25:55
